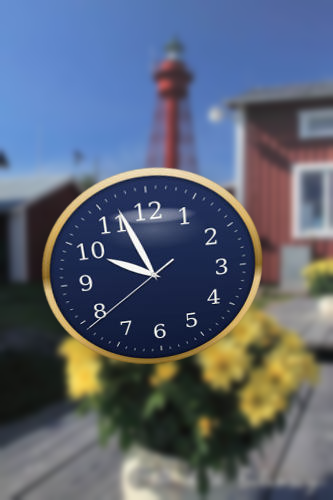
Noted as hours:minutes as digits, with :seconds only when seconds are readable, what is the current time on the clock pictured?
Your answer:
9:56:39
